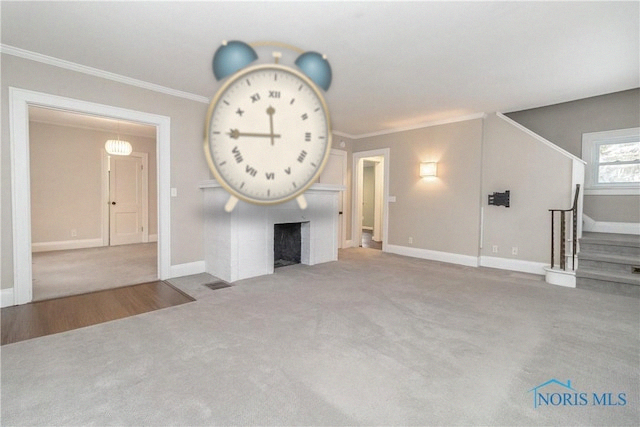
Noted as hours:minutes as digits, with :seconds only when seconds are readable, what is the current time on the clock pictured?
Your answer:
11:45
